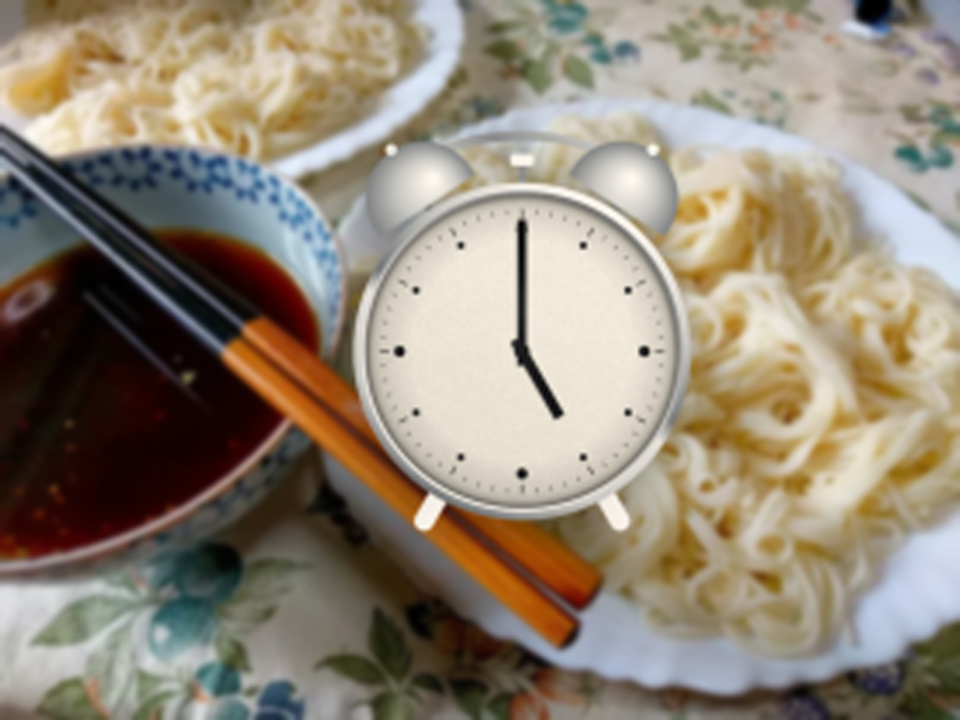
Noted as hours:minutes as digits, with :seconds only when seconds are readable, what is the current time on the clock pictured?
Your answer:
5:00
